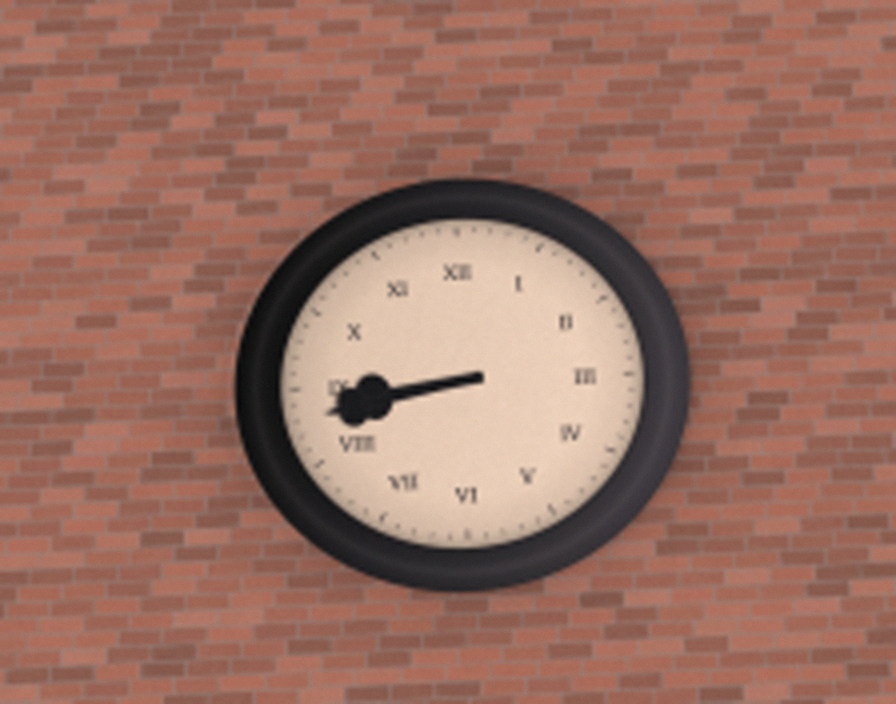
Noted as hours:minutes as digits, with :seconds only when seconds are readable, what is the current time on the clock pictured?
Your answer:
8:43
